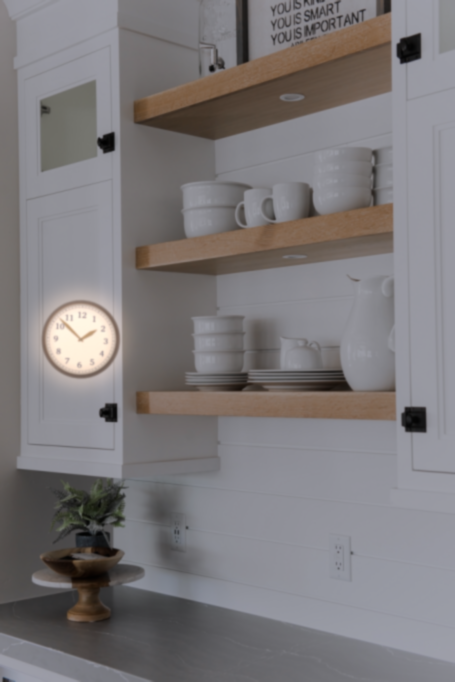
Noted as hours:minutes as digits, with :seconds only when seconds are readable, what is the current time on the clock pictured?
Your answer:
1:52
